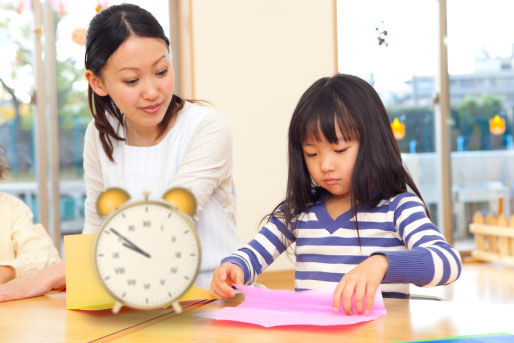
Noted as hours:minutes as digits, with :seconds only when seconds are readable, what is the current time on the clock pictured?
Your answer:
9:51
